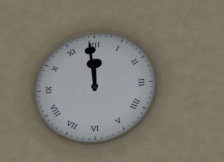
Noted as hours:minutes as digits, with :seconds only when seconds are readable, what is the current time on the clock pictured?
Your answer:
11:59
